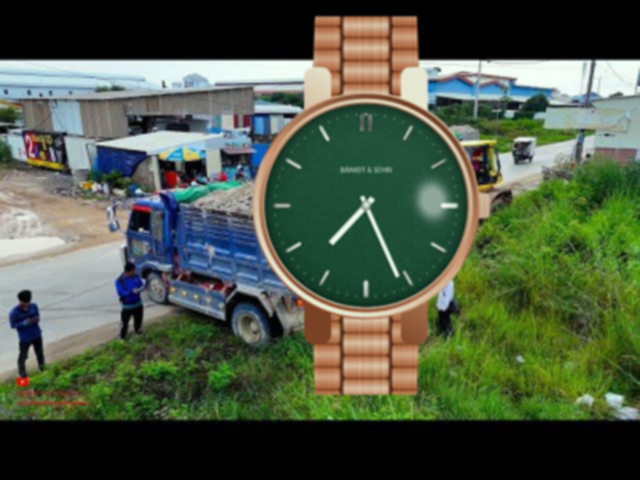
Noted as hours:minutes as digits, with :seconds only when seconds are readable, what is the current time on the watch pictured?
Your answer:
7:26
